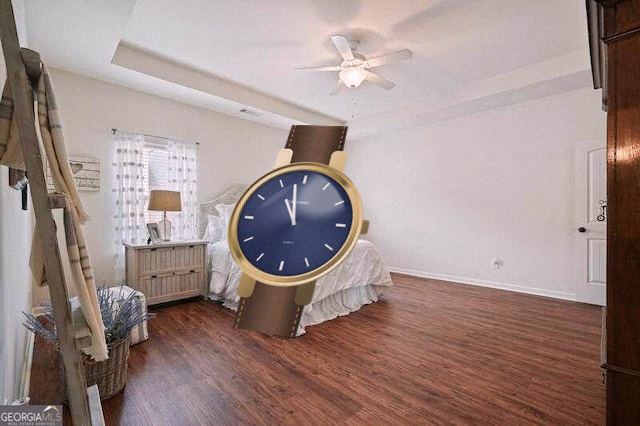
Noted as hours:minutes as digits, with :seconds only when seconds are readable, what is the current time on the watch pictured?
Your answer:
10:58
